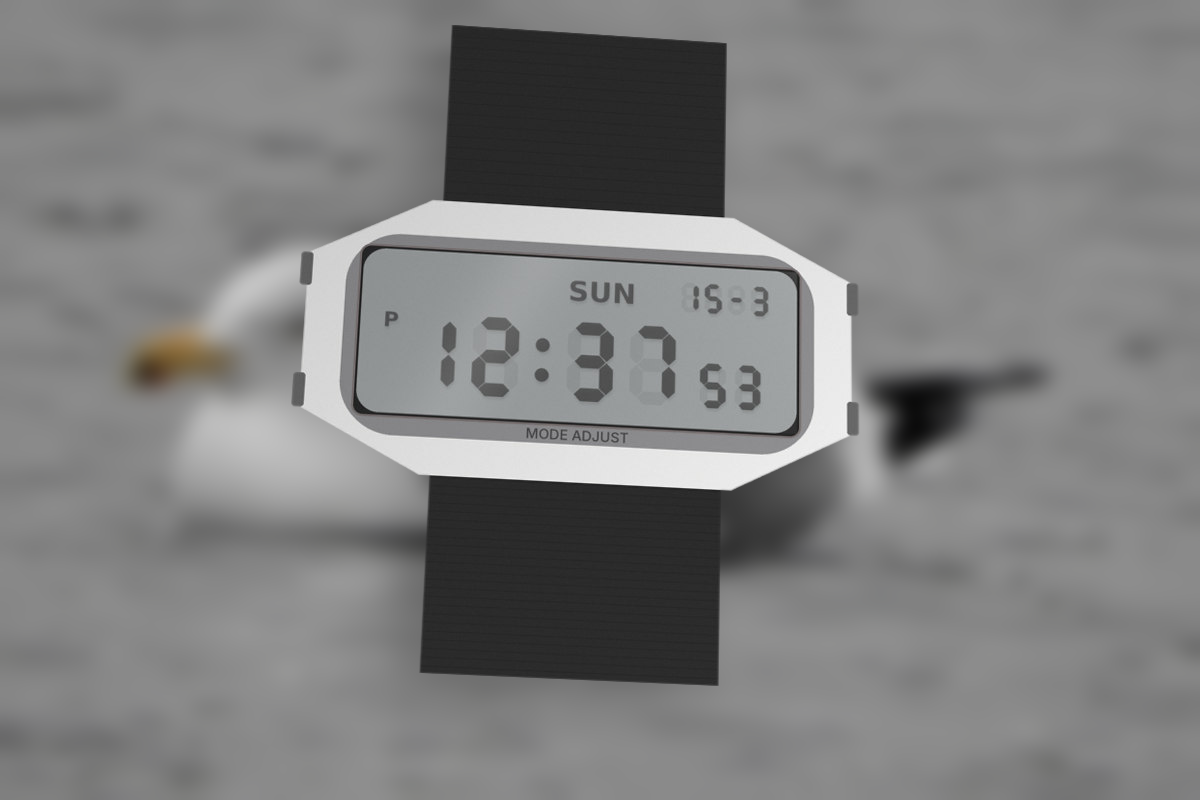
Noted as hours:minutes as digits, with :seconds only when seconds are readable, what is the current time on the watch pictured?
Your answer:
12:37:53
